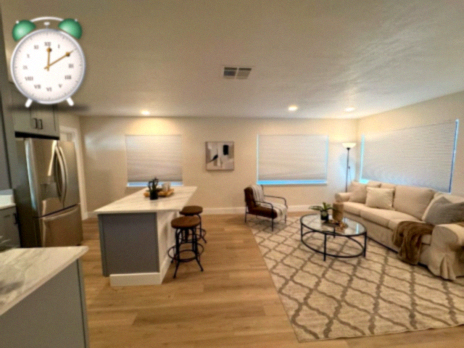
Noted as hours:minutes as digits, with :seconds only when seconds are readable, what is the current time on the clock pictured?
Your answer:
12:10
